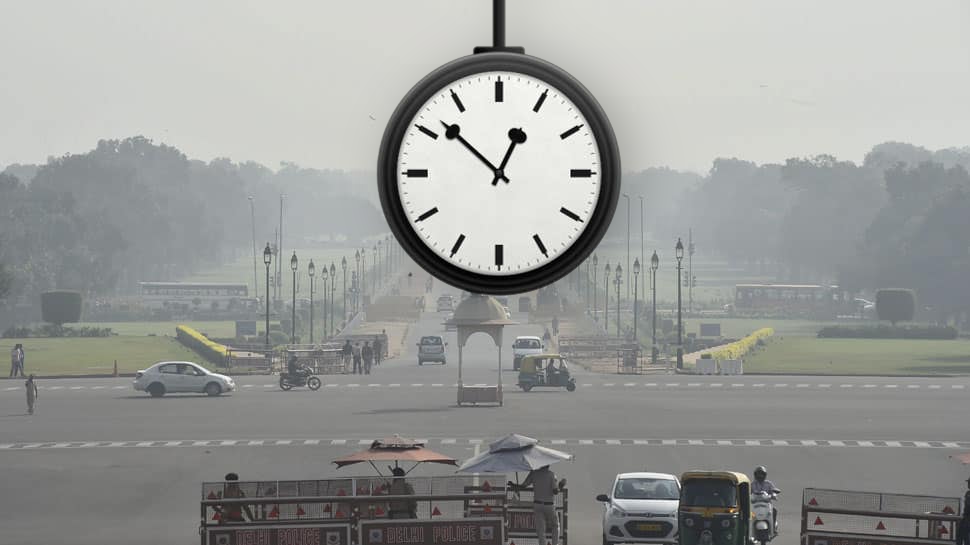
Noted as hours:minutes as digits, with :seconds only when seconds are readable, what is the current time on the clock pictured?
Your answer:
12:52
